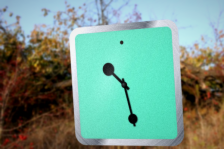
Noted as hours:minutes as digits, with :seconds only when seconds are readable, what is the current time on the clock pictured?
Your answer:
10:28
